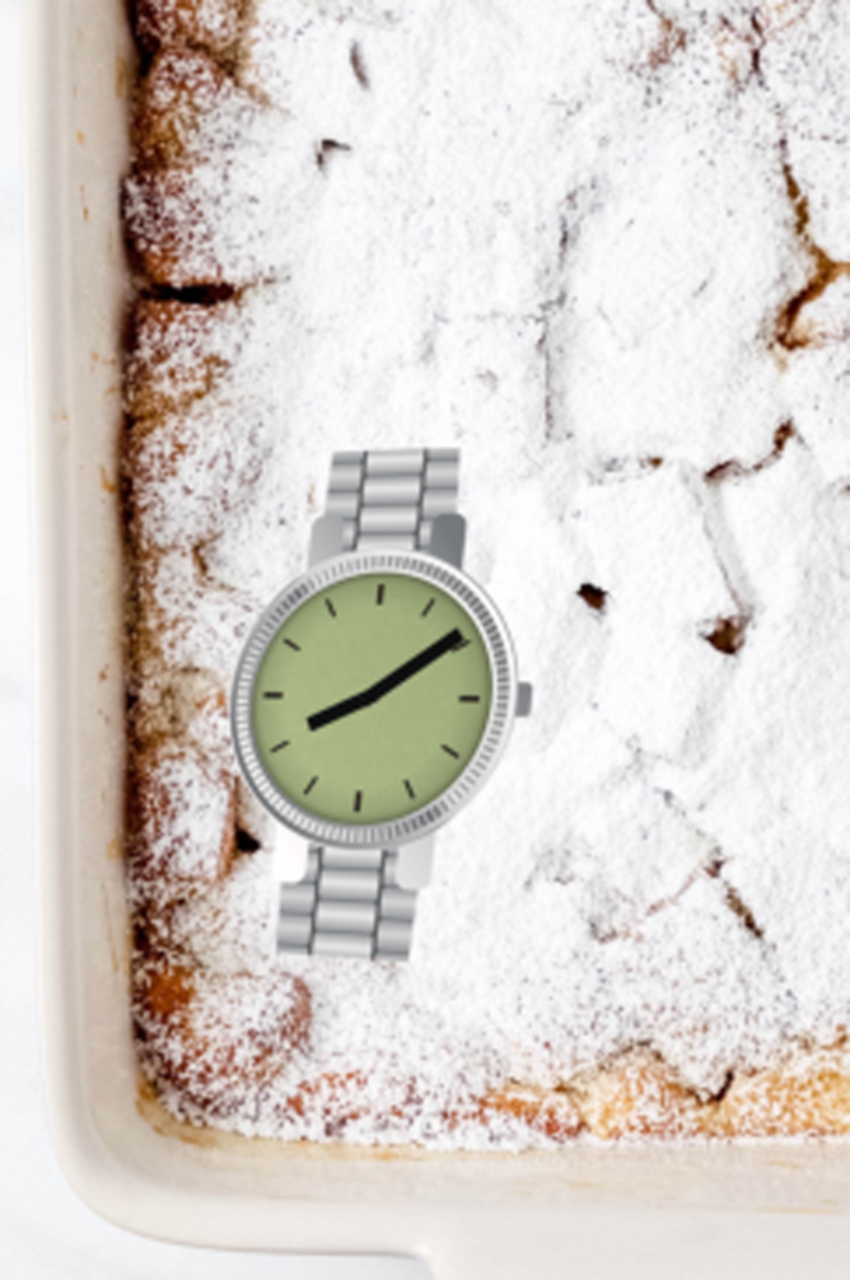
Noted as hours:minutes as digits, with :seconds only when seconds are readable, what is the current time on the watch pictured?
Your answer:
8:09
